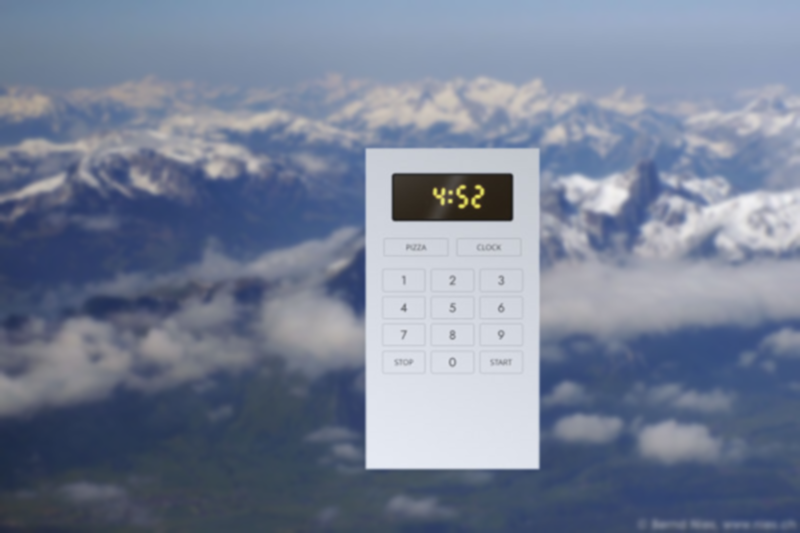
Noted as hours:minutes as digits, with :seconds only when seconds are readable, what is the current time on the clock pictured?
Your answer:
4:52
